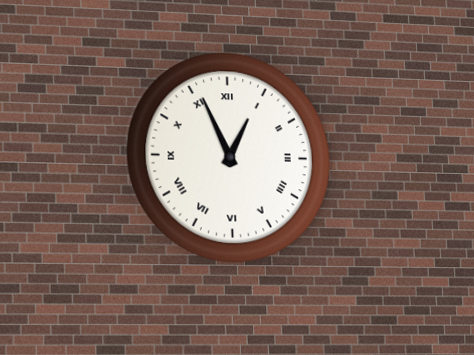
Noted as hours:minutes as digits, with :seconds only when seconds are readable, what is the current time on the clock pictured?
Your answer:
12:56
